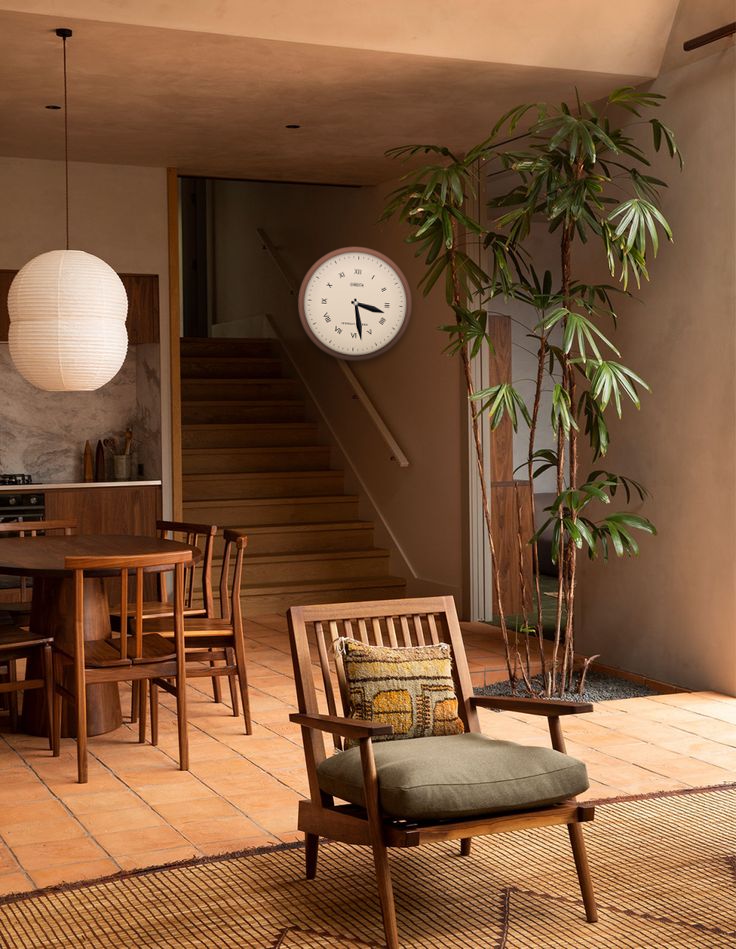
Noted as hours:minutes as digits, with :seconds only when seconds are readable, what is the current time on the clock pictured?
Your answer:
3:28
